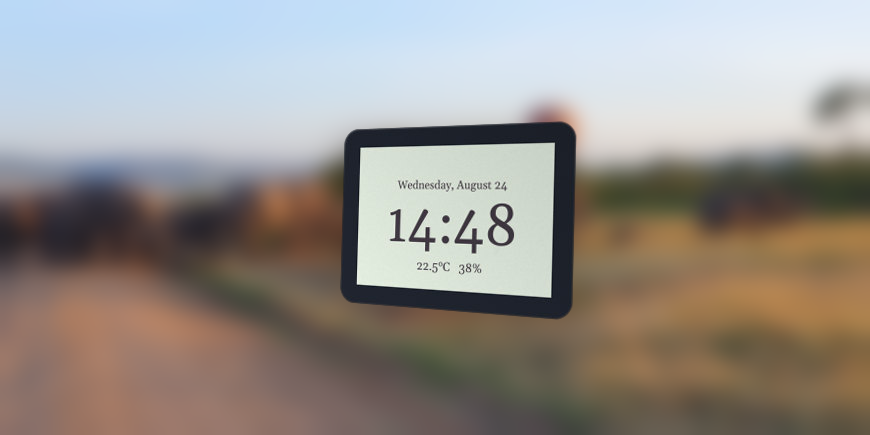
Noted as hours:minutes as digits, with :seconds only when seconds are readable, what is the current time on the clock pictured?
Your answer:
14:48
